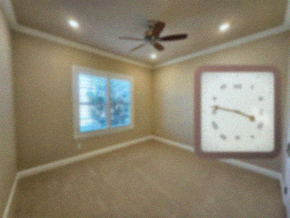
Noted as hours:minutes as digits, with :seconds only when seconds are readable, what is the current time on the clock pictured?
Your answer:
3:47
